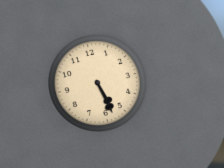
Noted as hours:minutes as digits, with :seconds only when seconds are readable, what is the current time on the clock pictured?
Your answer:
5:28
